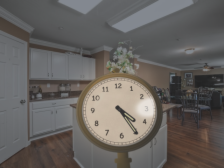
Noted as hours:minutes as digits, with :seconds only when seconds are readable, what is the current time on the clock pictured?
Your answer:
4:25
